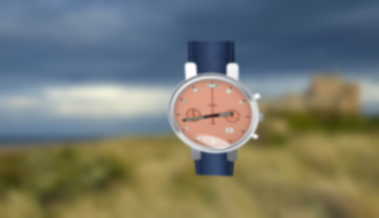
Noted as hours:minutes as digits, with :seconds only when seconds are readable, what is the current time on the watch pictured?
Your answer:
2:43
